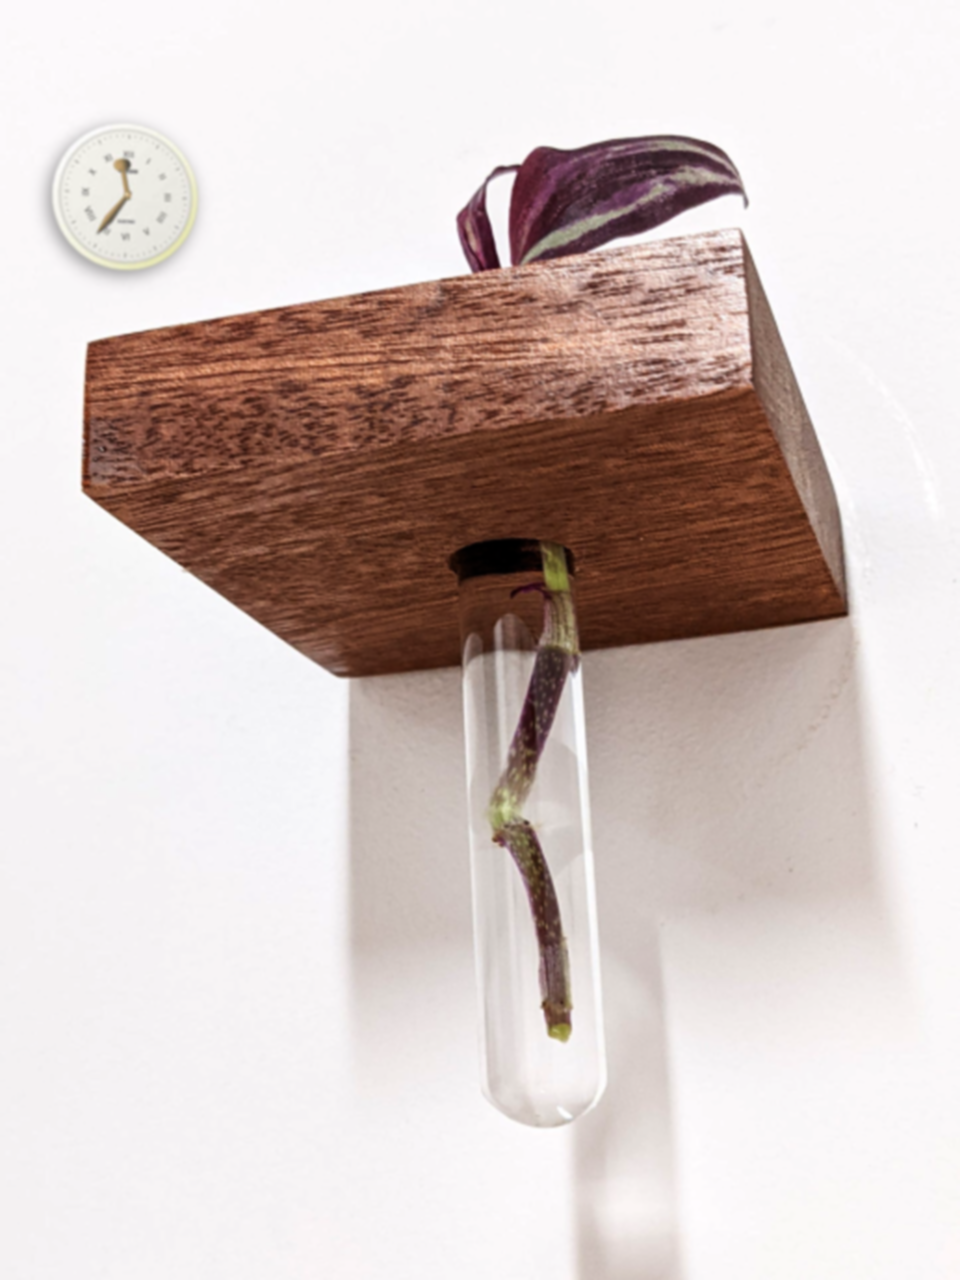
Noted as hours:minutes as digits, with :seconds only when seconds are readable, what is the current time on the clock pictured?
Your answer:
11:36
